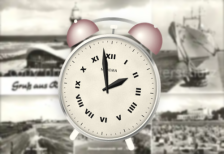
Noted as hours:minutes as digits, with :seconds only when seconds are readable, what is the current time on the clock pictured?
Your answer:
1:58
